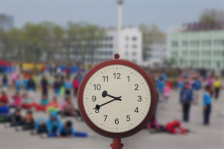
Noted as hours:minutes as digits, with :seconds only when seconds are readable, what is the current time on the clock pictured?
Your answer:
9:41
